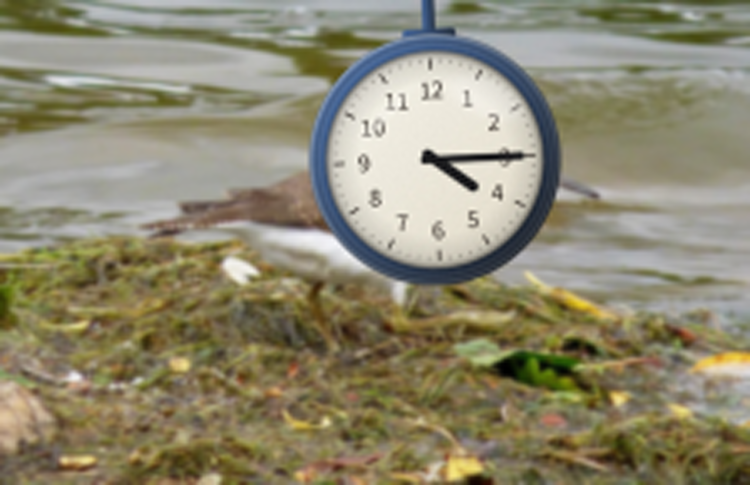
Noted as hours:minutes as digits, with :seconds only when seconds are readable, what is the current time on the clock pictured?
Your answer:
4:15
